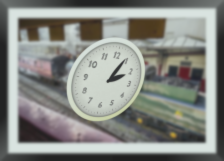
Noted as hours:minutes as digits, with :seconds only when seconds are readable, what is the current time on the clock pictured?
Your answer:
2:04
